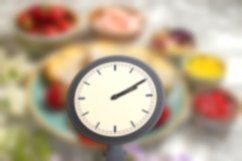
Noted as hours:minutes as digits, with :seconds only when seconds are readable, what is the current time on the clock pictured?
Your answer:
2:10
